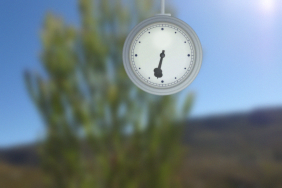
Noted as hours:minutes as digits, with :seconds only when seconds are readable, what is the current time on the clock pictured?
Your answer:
6:32
